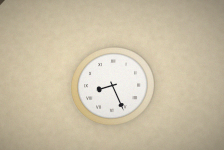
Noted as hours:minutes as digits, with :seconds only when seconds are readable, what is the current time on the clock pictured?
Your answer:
8:26
